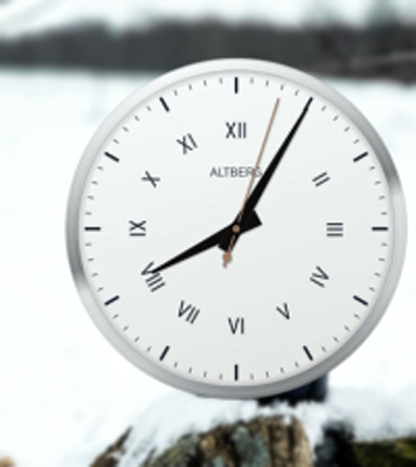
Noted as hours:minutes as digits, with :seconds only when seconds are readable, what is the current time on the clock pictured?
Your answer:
8:05:03
